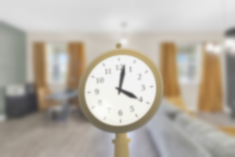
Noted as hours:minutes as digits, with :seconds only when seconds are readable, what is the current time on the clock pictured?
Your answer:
4:02
